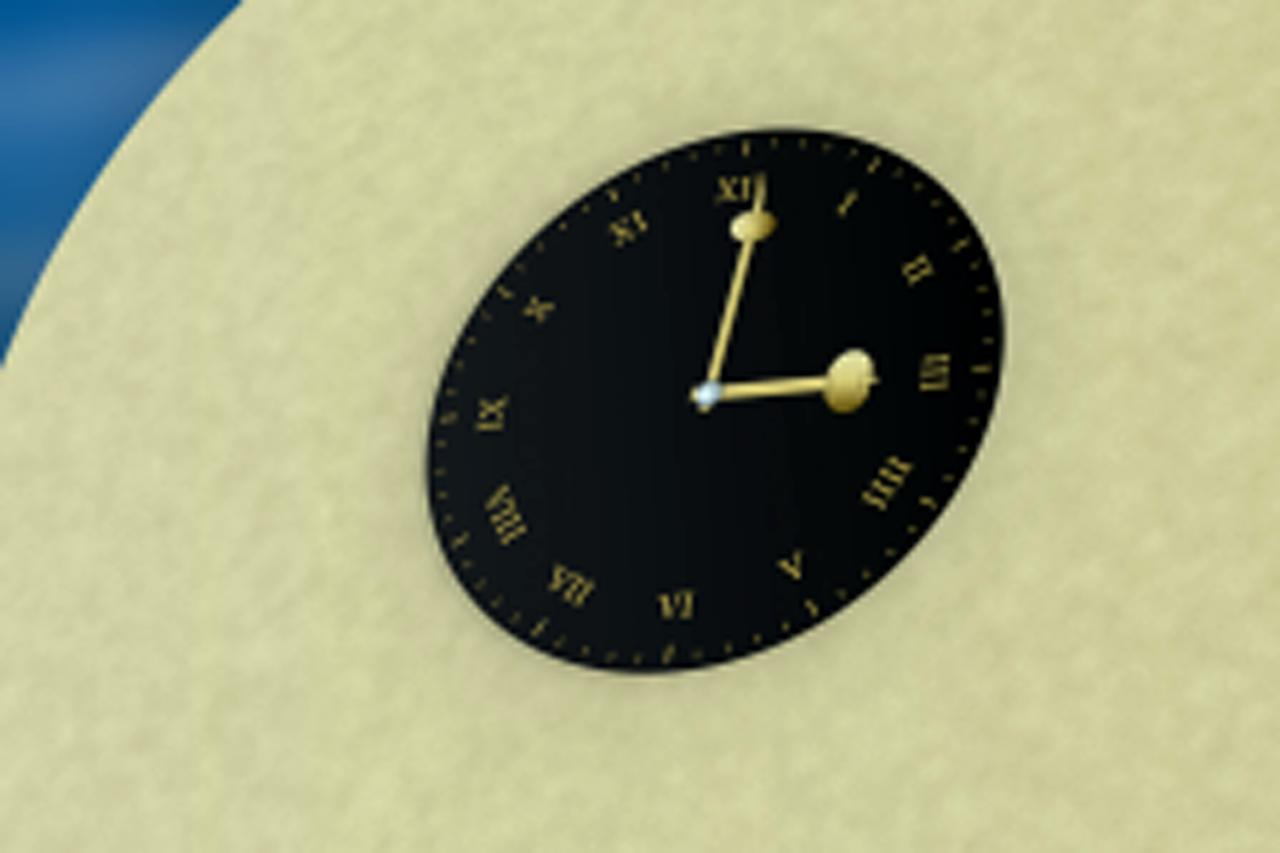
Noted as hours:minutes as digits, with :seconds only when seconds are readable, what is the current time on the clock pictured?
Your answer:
3:01
